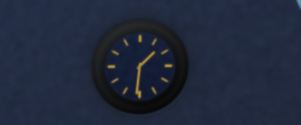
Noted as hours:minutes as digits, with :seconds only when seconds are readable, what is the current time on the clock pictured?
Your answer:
1:31
